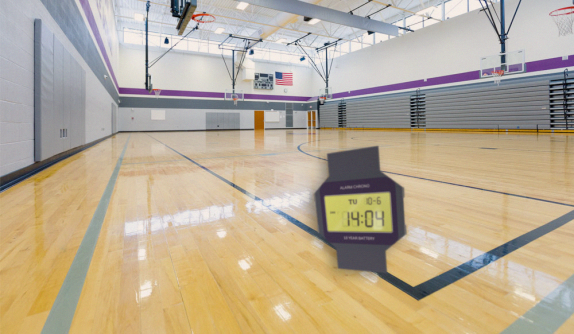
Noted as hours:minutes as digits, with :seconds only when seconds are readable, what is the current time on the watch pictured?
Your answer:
14:04
